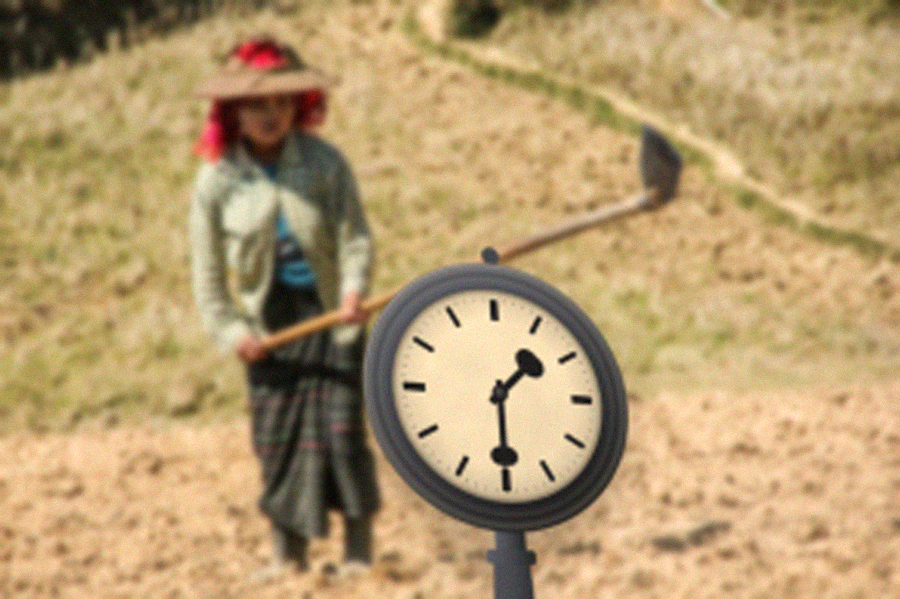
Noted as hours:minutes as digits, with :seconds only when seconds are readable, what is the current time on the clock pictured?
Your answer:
1:30
